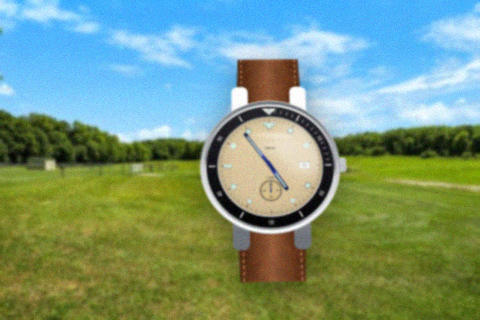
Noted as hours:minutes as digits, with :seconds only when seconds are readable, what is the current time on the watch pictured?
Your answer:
4:54
